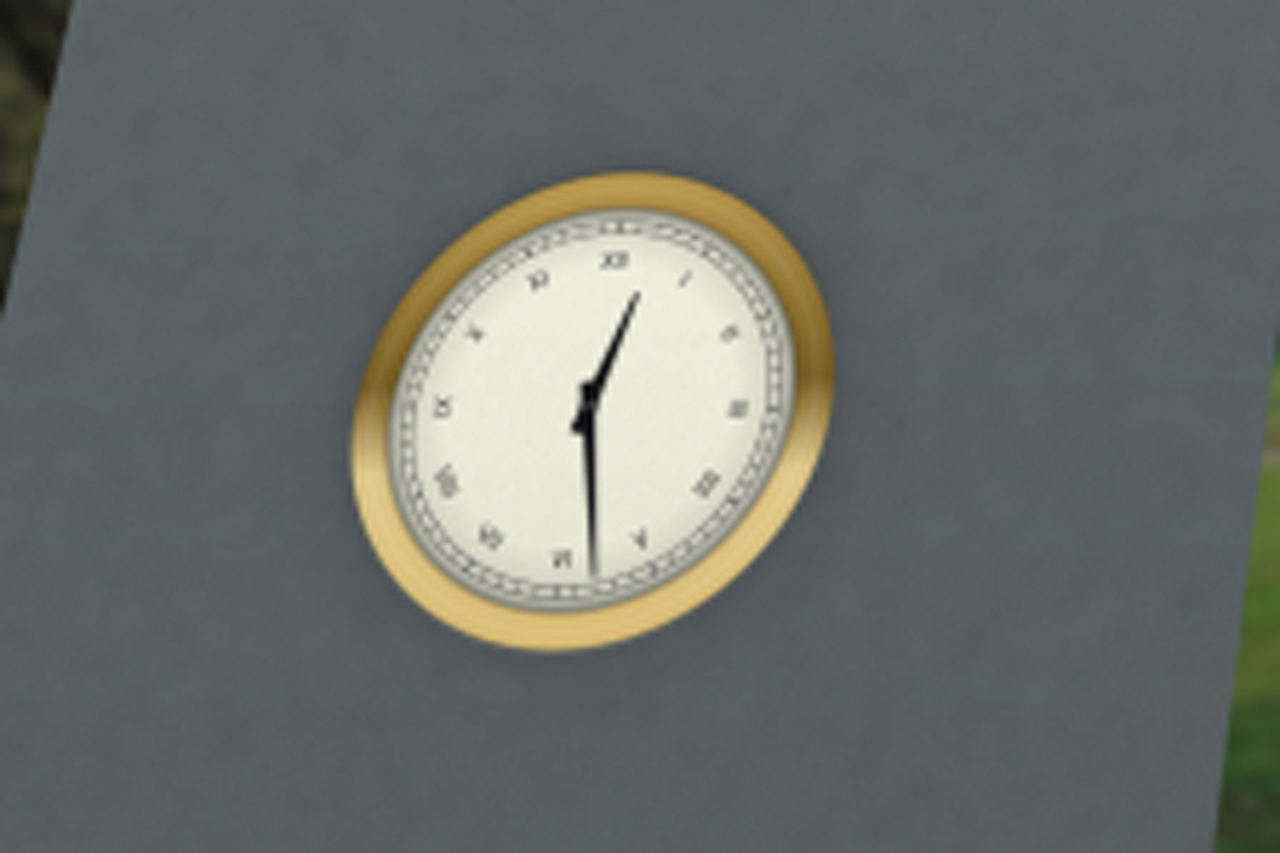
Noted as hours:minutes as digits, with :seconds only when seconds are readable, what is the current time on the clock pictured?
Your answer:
12:28
